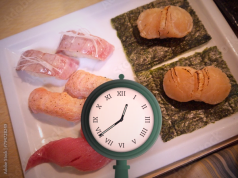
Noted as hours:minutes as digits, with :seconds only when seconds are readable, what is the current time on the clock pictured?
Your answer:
12:39
